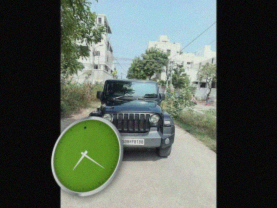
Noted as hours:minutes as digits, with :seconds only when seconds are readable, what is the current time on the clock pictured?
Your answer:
7:21
